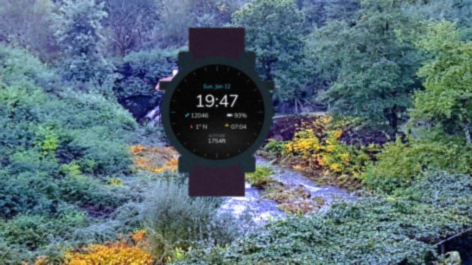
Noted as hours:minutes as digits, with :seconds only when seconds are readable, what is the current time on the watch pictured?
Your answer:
19:47
